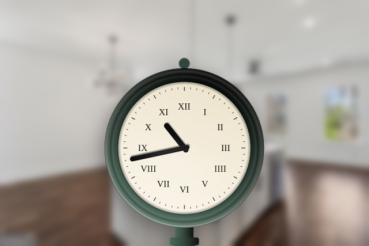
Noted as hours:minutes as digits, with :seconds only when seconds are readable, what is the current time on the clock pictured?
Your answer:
10:43
